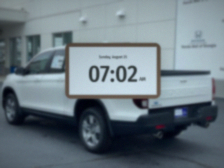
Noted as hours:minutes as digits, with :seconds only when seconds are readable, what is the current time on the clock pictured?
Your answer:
7:02
